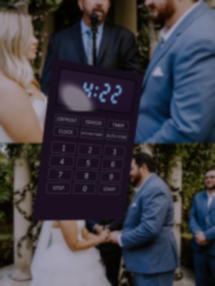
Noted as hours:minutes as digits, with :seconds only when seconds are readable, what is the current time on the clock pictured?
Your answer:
4:22
